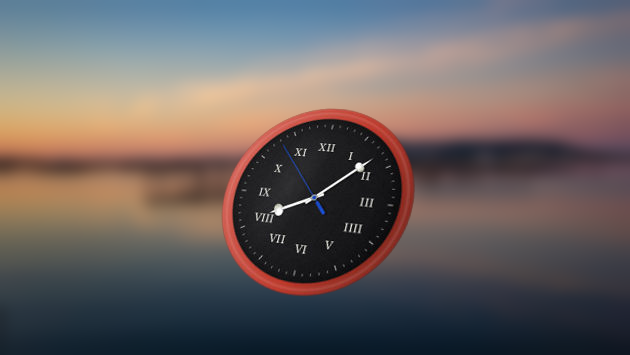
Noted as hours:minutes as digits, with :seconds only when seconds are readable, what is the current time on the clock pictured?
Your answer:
8:07:53
